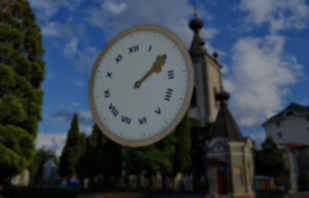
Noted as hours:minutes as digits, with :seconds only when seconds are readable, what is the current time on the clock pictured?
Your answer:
2:10
